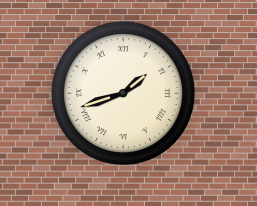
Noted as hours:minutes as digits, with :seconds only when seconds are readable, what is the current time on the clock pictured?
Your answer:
1:42
